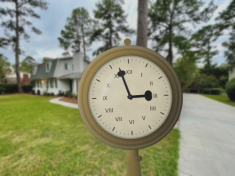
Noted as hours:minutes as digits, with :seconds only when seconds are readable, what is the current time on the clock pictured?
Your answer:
2:57
